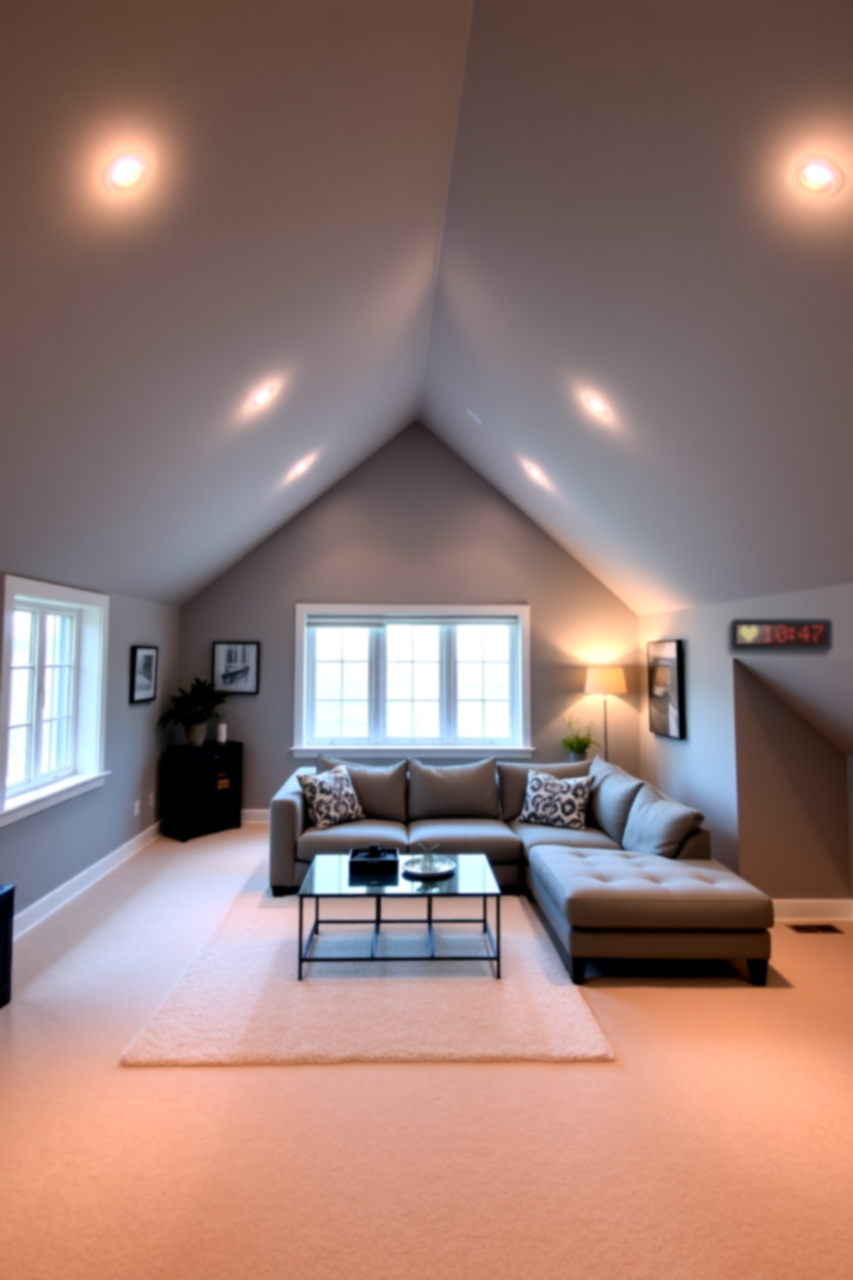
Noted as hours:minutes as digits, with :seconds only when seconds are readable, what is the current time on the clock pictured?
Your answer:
10:47
